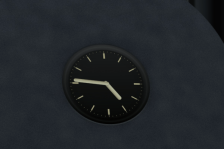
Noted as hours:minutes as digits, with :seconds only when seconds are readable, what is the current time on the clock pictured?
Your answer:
4:46
